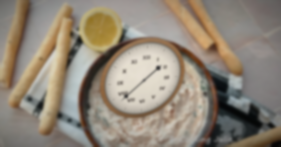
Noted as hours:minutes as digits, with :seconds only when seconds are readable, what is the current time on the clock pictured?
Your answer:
1:38
